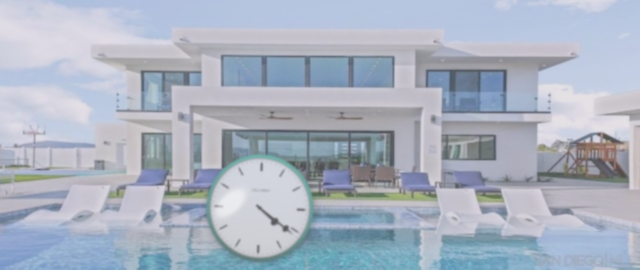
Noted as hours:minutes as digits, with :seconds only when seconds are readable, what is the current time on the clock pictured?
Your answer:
4:21
